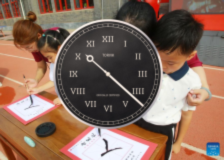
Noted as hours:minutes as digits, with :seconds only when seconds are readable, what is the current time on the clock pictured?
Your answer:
10:22
